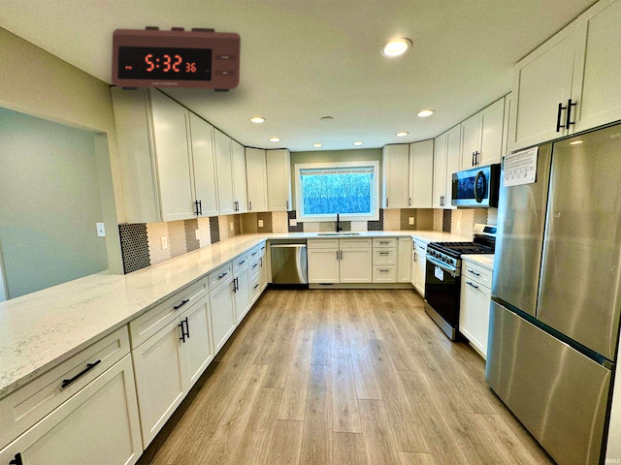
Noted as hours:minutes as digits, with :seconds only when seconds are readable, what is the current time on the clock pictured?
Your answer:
5:32:36
